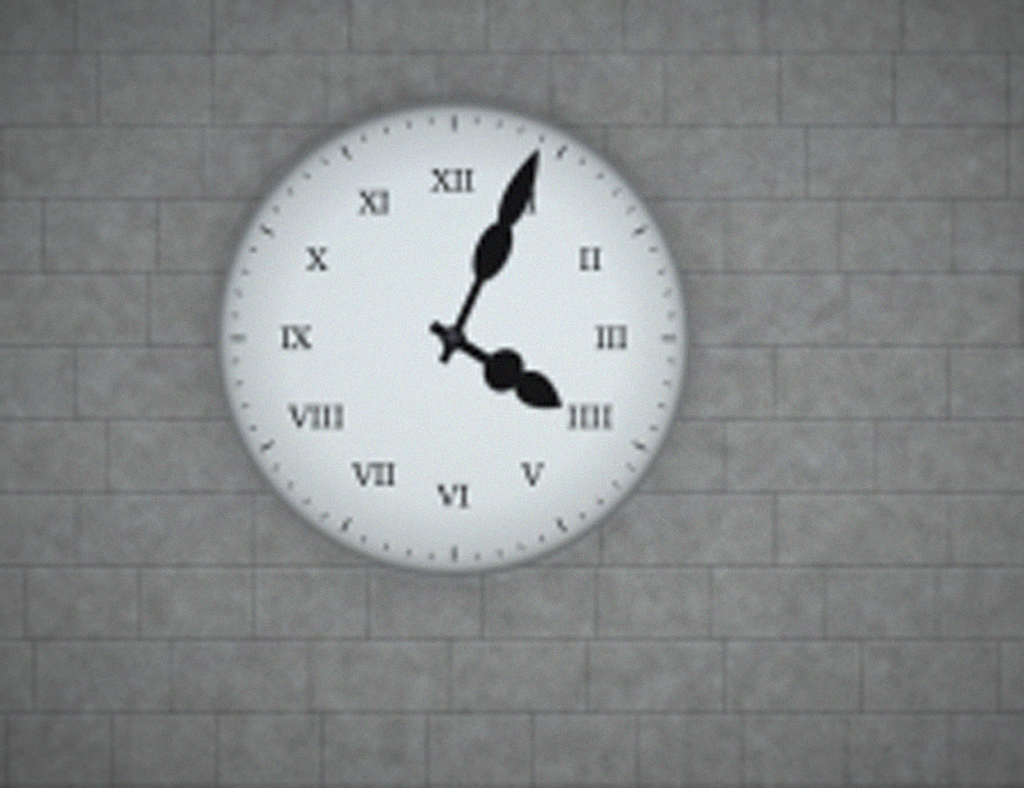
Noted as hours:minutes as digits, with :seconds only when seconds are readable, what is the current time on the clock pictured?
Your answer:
4:04
